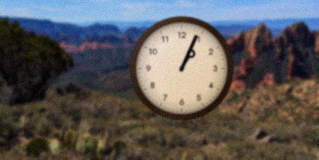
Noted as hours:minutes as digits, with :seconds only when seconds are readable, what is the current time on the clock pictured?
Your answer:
1:04
